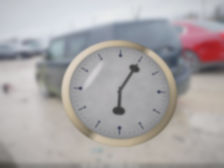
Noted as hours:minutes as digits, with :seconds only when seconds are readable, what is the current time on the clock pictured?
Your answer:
6:05
